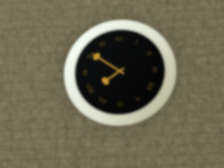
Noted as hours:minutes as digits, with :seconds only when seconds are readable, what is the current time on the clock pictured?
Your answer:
7:51
